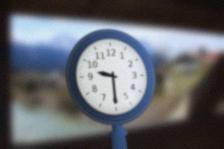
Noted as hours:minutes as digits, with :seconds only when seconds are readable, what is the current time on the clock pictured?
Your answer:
9:30
